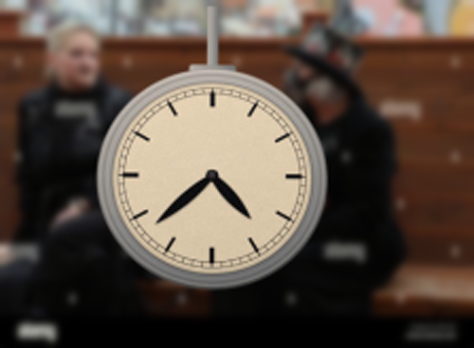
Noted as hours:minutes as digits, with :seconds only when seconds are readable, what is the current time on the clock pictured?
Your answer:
4:38
